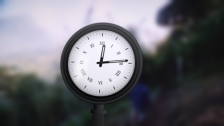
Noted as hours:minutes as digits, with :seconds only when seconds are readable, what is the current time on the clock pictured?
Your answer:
12:14
